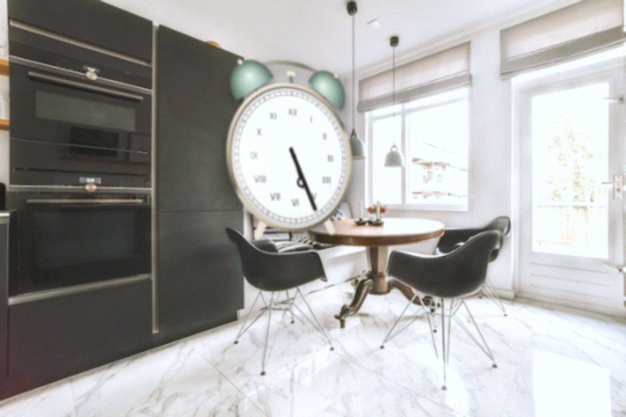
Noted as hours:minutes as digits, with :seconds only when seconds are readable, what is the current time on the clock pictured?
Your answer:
5:26
